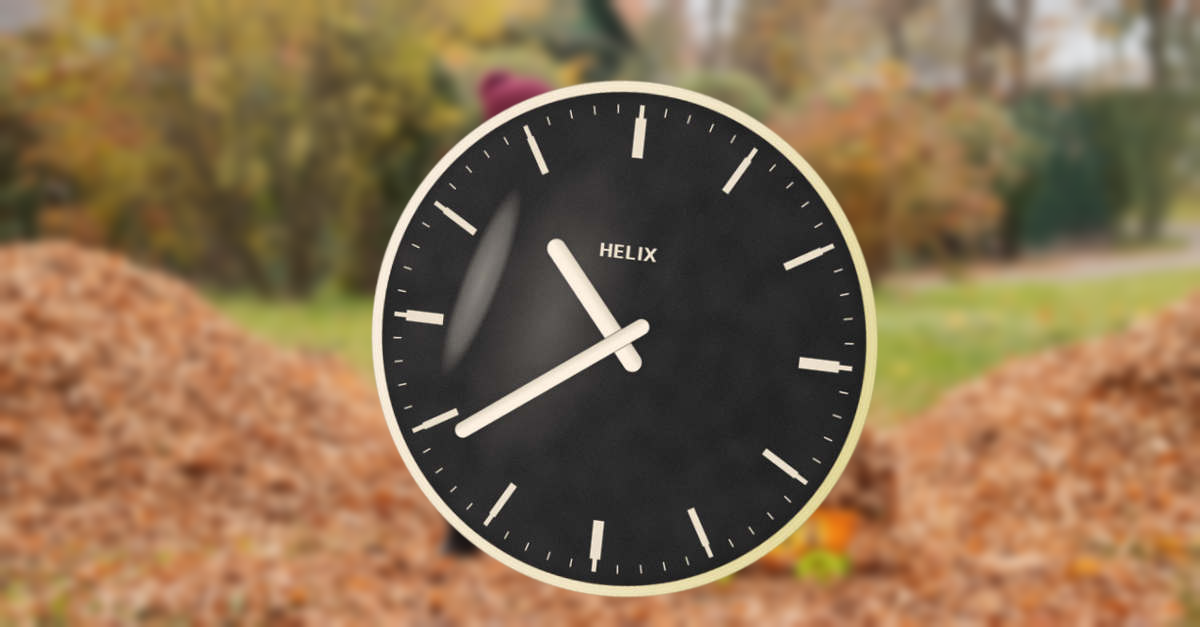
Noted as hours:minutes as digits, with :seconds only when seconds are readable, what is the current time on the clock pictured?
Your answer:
10:39
